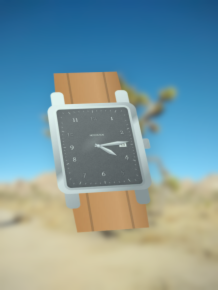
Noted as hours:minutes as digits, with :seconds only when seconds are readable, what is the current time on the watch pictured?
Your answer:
4:14
